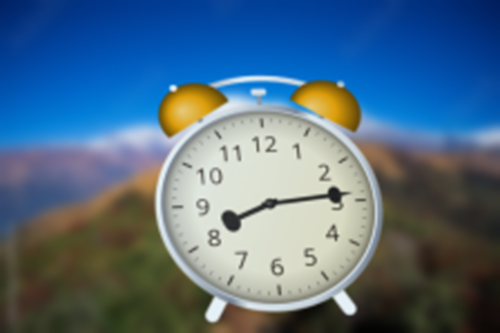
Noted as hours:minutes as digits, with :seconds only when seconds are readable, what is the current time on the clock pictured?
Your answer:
8:14
